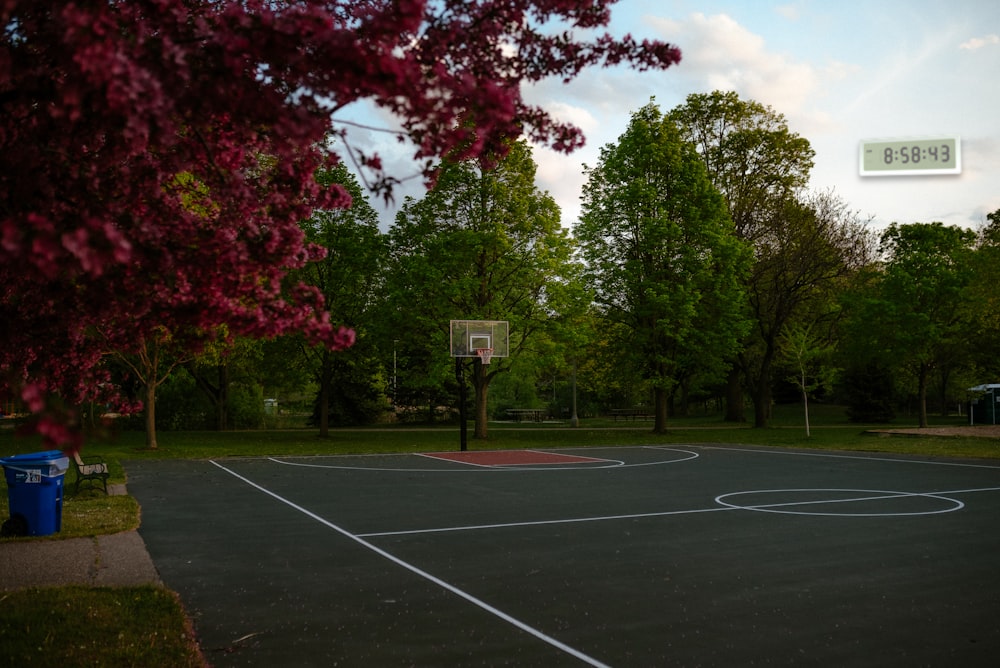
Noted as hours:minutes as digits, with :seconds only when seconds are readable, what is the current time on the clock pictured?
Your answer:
8:58:43
